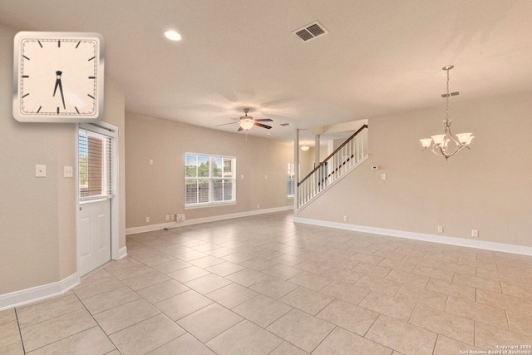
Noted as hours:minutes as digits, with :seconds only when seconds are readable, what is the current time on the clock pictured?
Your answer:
6:28
